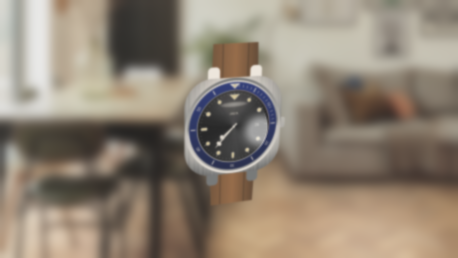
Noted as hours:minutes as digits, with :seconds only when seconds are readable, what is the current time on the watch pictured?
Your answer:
7:37
